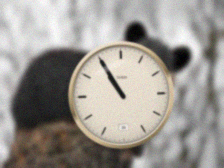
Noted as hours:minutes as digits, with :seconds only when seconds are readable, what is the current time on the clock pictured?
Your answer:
10:55
